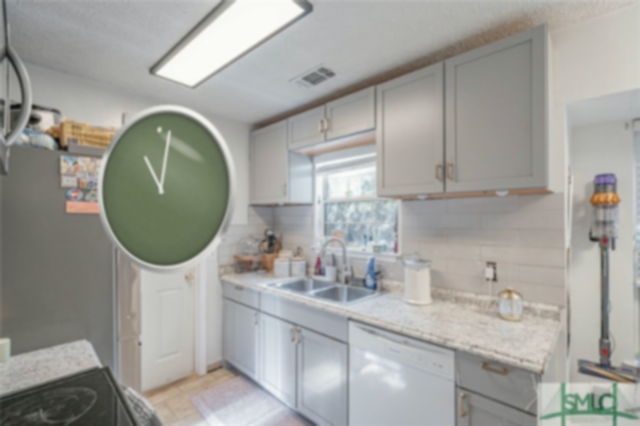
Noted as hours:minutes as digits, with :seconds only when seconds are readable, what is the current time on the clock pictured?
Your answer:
11:02
